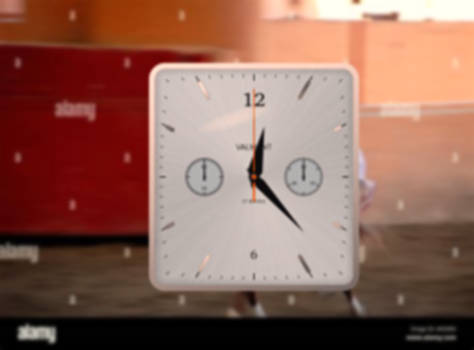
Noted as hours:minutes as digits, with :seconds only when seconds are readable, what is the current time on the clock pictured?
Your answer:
12:23
